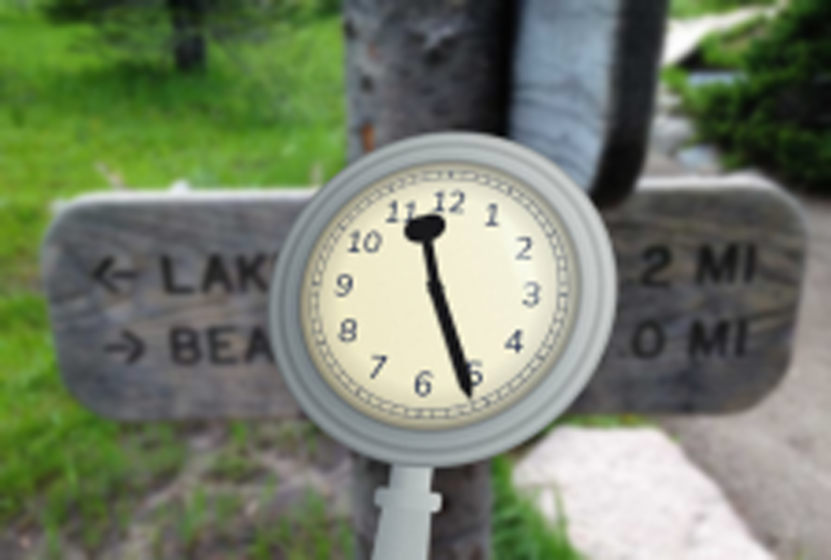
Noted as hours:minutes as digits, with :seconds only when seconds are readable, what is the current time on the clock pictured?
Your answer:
11:26
